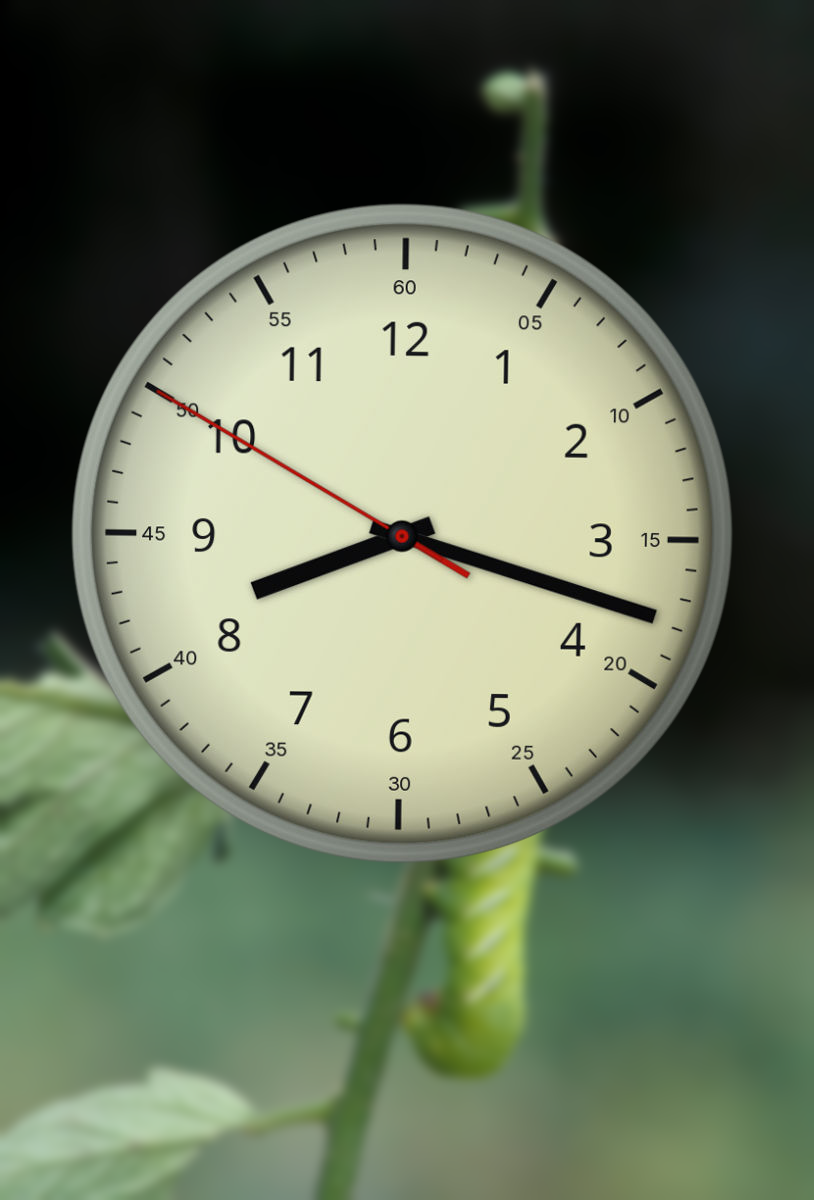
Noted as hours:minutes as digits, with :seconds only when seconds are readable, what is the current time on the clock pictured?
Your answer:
8:17:50
